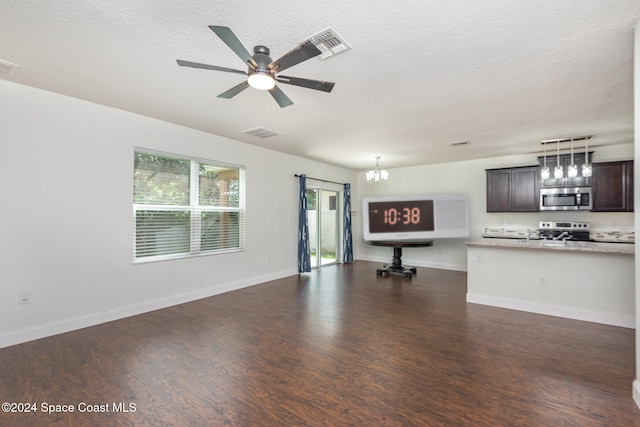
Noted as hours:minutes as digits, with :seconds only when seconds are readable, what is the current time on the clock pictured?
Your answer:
10:38
